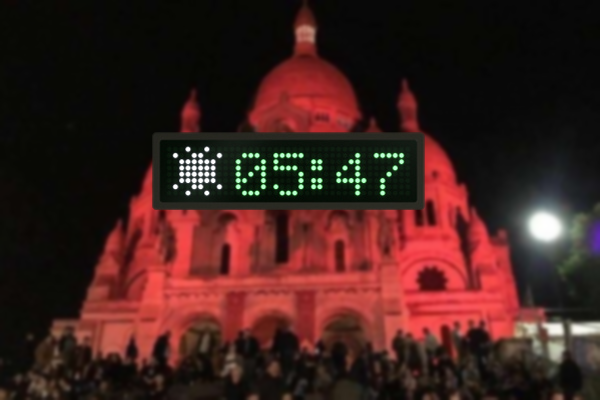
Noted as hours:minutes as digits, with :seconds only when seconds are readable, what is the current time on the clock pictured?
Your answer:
5:47
